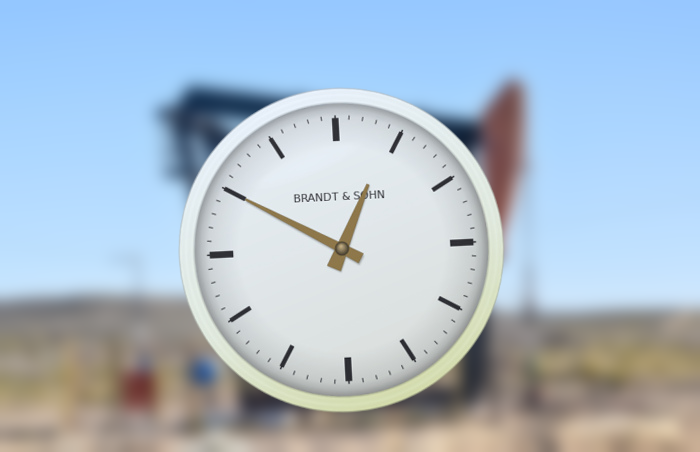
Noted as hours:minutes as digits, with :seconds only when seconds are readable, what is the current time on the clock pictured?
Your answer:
12:50
